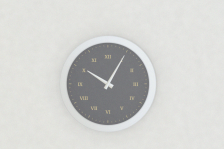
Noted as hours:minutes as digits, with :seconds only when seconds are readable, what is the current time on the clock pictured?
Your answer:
10:05
